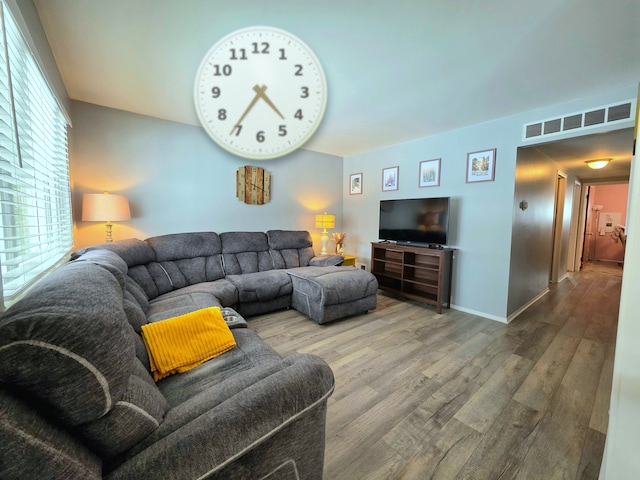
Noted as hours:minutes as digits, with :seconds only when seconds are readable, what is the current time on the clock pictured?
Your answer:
4:36
